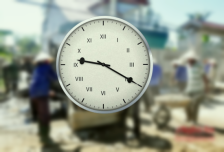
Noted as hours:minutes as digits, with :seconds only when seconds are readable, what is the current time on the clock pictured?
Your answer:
9:20
